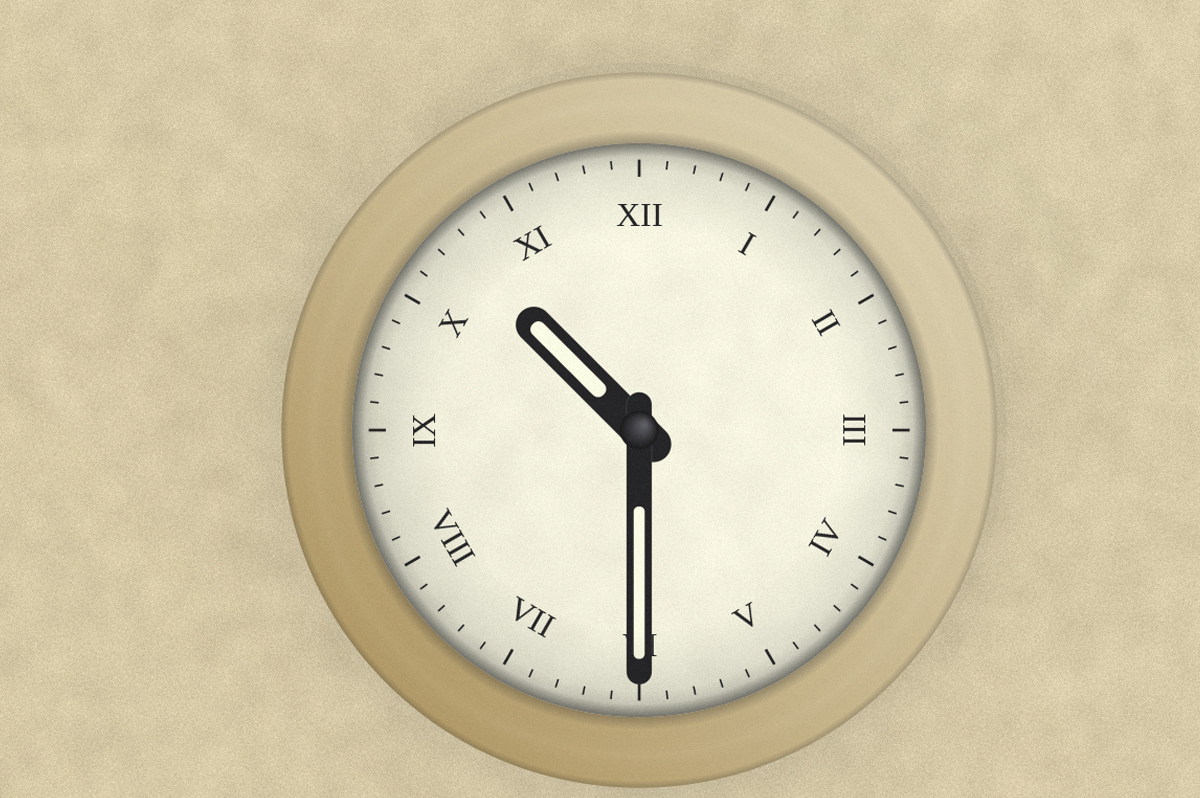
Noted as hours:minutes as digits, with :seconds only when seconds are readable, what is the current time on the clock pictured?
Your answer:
10:30
